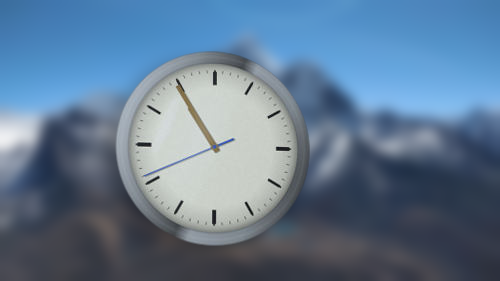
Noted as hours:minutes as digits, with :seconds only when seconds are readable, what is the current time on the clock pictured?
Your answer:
10:54:41
